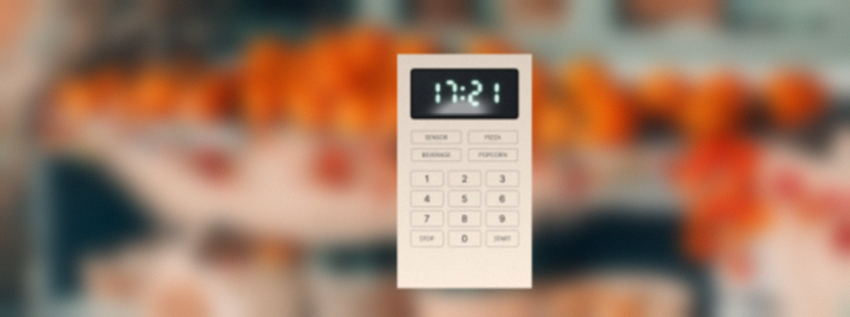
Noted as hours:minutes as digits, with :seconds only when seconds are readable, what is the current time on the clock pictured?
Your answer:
17:21
